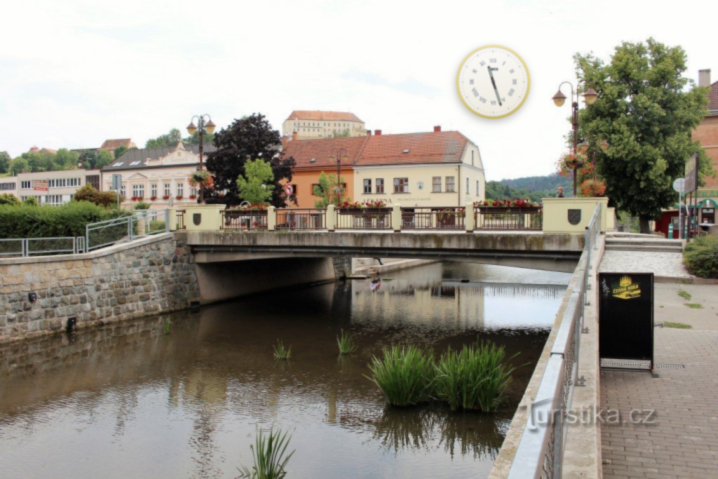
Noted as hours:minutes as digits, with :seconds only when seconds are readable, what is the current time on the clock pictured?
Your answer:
11:27
